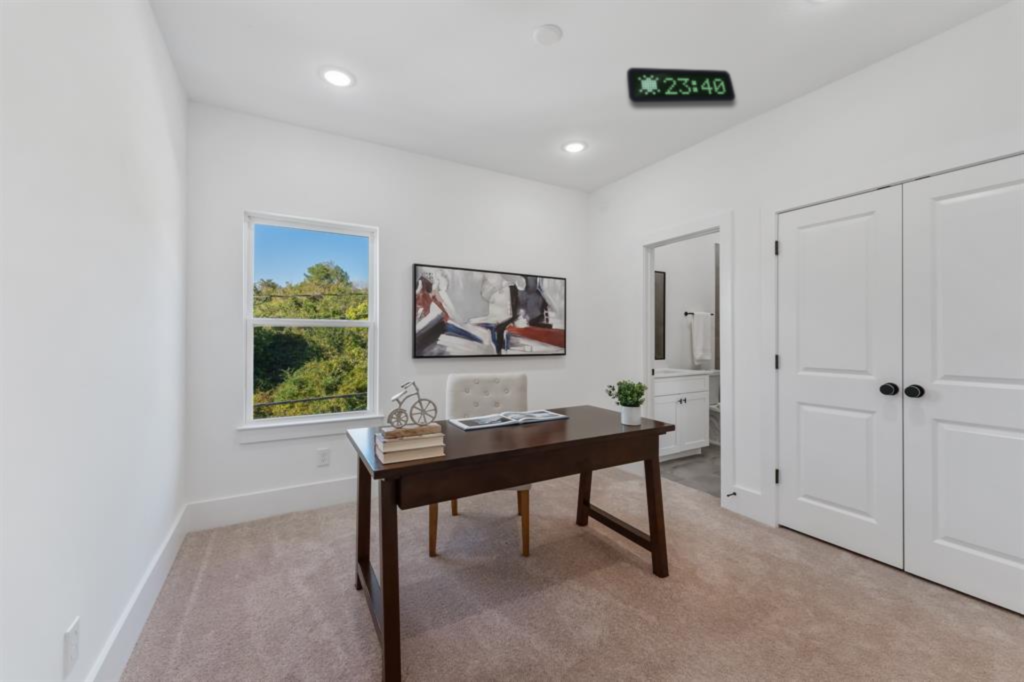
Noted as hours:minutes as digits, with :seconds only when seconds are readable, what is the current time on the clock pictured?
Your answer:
23:40
